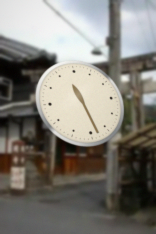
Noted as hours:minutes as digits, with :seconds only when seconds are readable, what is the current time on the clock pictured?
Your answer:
11:28
